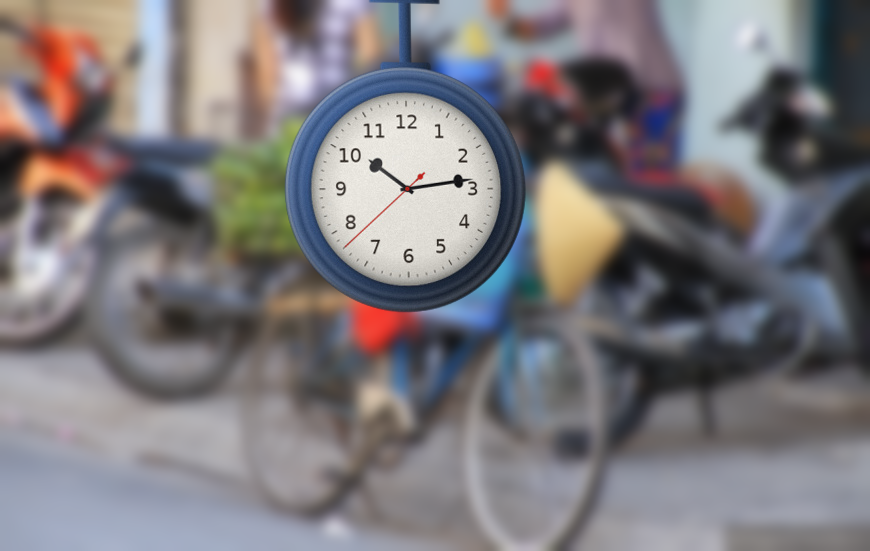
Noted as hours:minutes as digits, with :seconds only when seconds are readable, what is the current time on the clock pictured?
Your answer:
10:13:38
